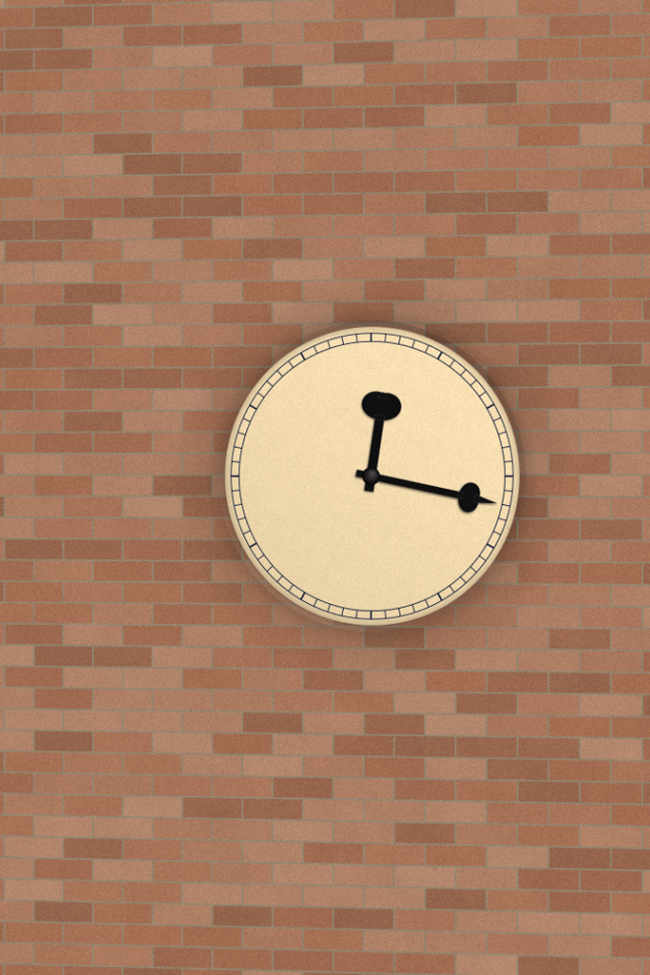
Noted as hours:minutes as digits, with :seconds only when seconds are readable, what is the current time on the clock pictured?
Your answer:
12:17
